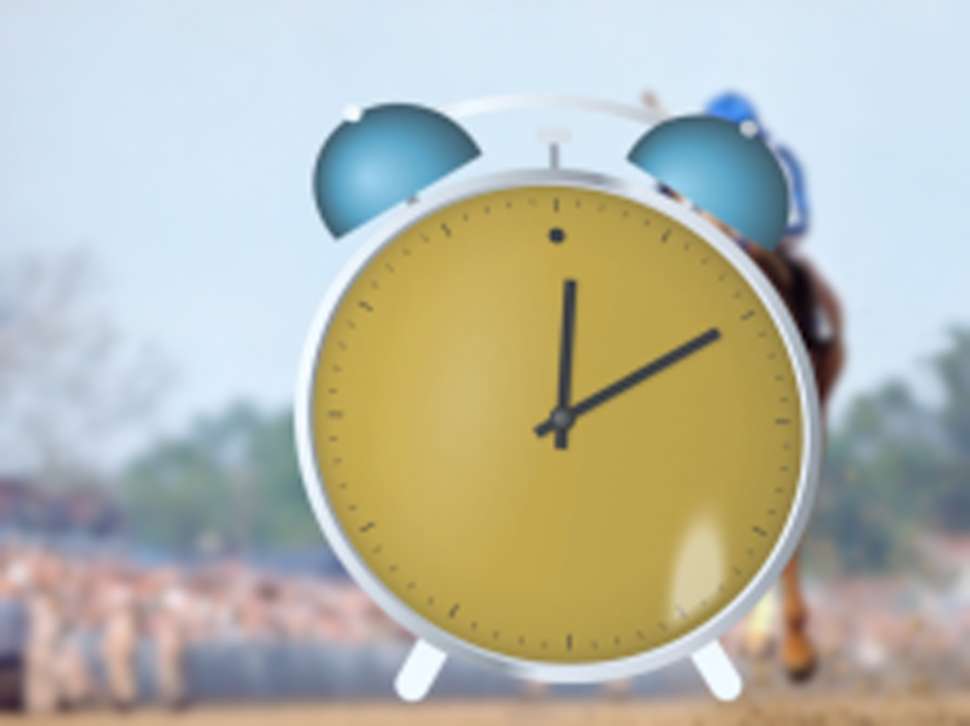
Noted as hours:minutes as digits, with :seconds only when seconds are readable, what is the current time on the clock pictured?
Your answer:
12:10
